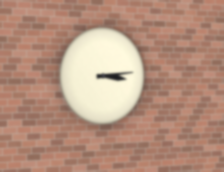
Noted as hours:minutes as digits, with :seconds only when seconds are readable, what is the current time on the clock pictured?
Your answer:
3:14
